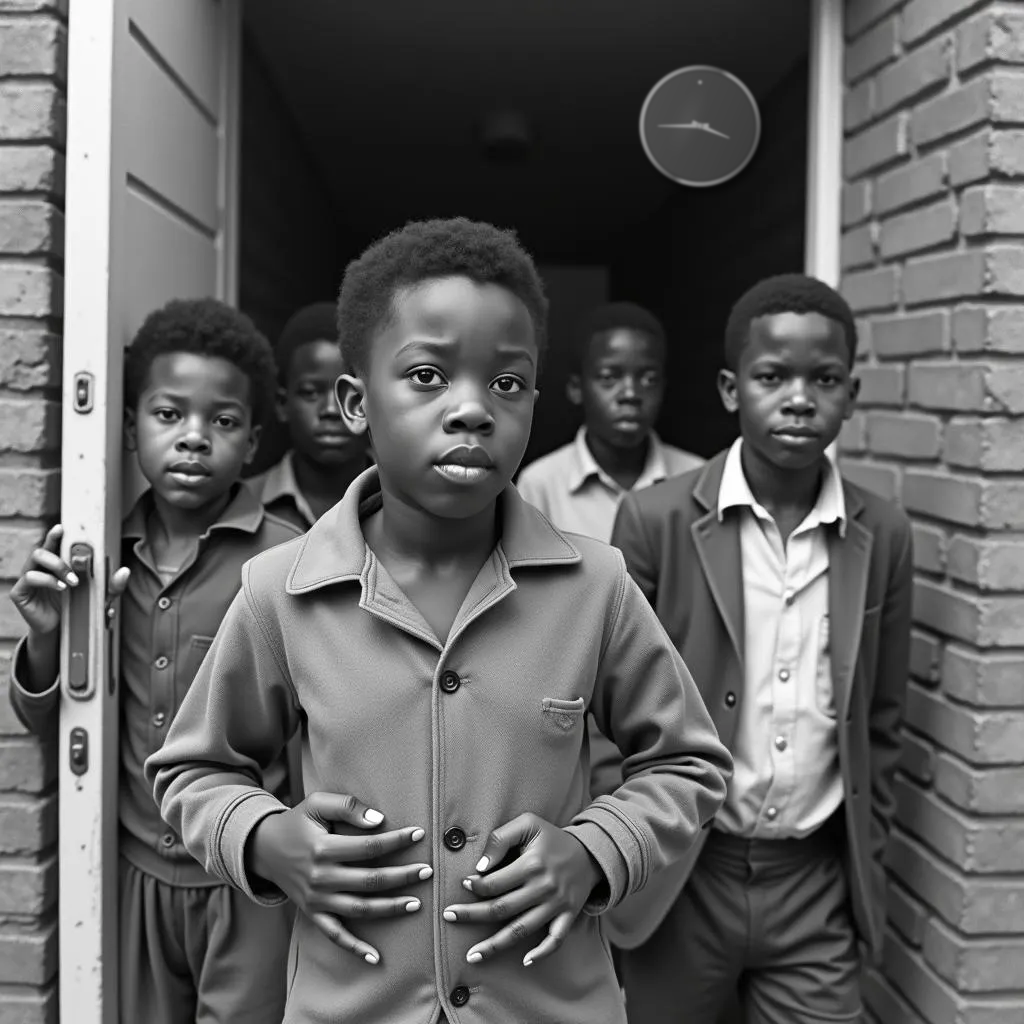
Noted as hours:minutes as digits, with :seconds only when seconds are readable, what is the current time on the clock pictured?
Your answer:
3:45
